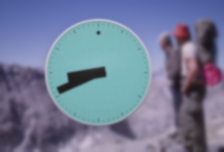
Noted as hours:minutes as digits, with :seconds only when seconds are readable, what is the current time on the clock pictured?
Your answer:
8:41
